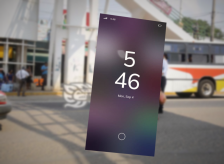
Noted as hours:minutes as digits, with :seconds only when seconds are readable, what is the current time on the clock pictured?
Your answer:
5:46
